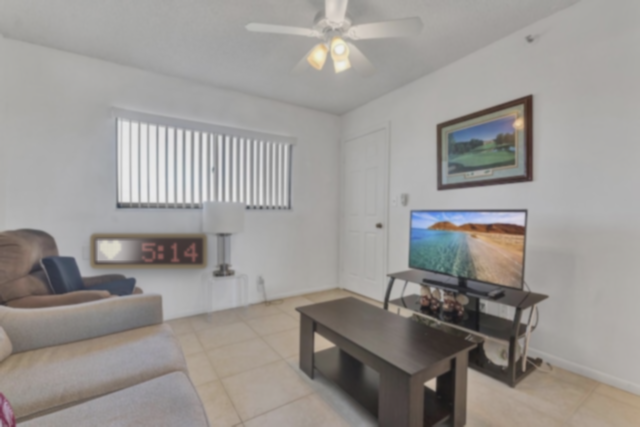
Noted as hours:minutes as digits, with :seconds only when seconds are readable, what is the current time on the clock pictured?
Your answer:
5:14
